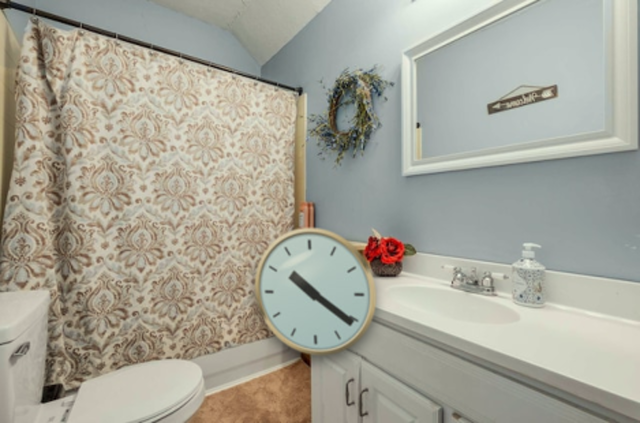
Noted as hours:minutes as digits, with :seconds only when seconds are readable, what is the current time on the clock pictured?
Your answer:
10:21
